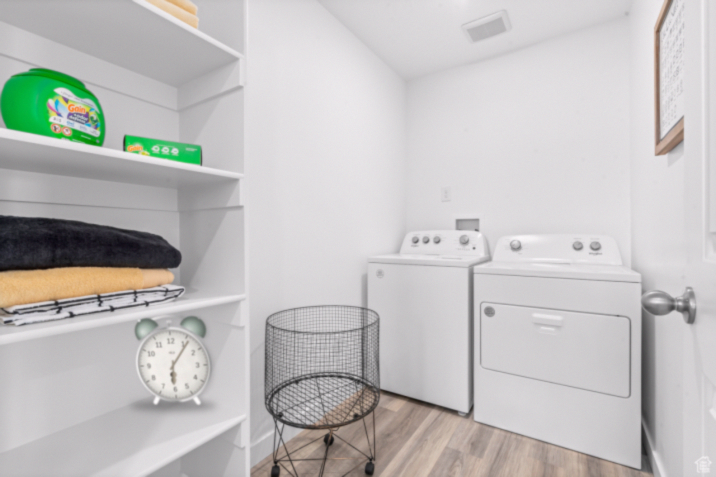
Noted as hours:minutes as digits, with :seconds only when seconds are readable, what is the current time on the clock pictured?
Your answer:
6:06
